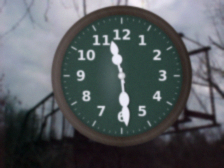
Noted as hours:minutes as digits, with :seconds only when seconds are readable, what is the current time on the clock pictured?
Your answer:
11:29
